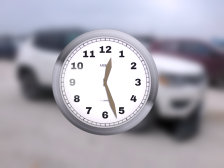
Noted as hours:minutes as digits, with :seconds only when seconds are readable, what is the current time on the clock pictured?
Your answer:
12:27
